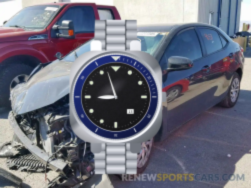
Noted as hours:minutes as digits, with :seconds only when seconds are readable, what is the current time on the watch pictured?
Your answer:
8:57
